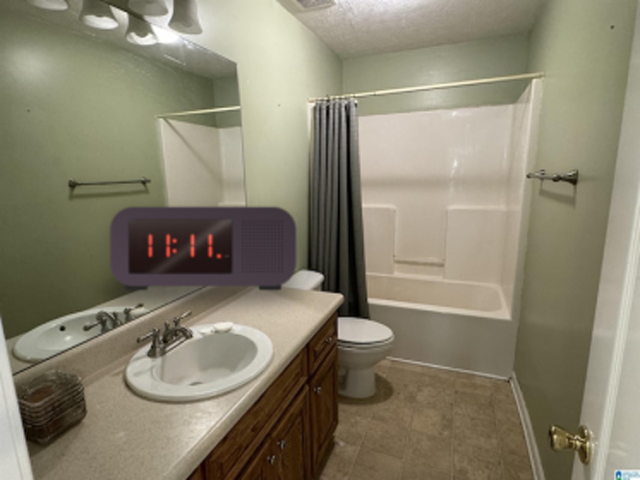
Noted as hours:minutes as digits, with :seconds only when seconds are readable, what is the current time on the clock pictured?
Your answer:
11:11
